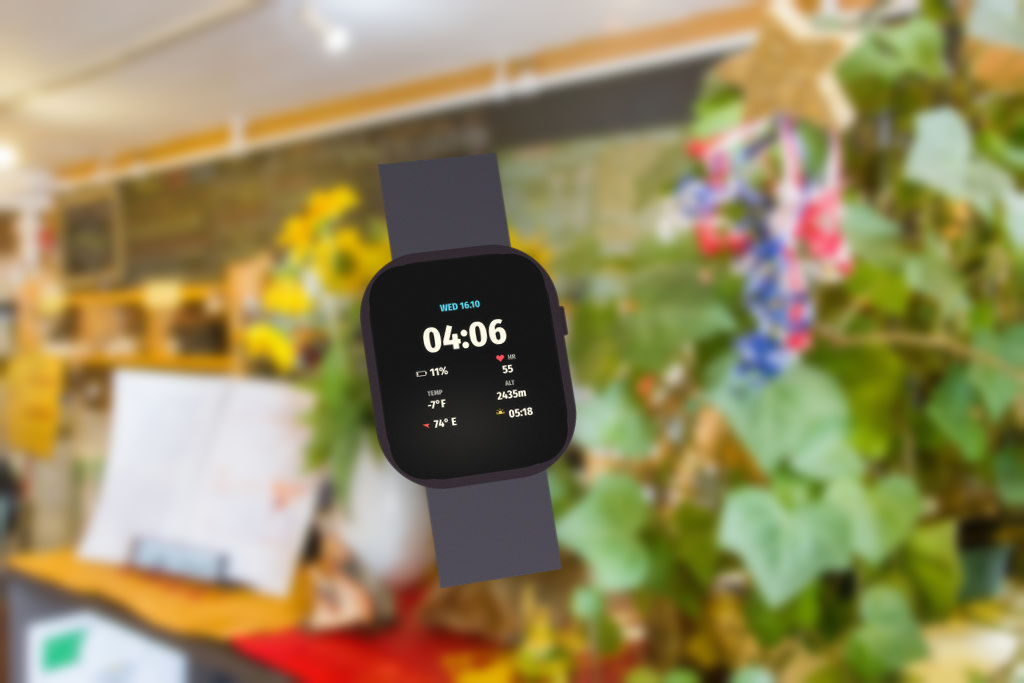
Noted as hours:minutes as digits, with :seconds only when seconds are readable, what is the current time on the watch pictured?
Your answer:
4:06
